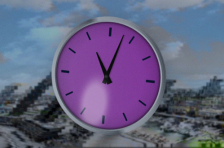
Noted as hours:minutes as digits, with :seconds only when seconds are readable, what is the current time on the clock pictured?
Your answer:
11:03
